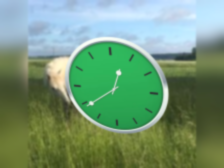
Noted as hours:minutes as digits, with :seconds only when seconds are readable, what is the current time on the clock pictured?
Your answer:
12:39
